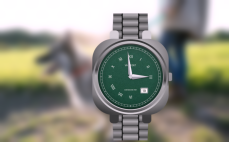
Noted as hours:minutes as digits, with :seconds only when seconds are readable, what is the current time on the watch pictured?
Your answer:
2:59
